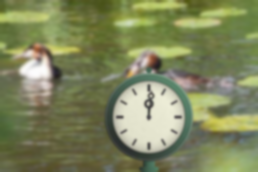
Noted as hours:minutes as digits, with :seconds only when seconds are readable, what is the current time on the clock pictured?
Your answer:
12:01
